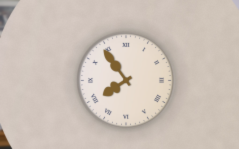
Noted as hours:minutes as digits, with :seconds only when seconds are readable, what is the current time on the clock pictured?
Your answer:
7:54
